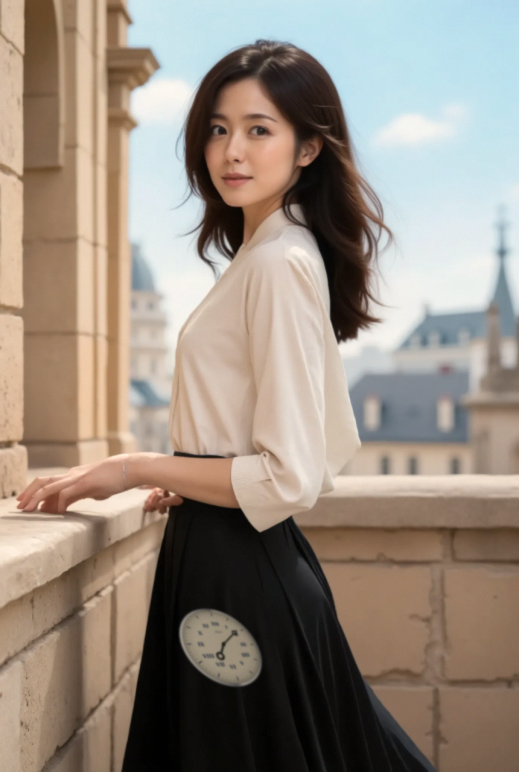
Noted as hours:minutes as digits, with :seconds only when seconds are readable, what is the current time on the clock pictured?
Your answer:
7:09
